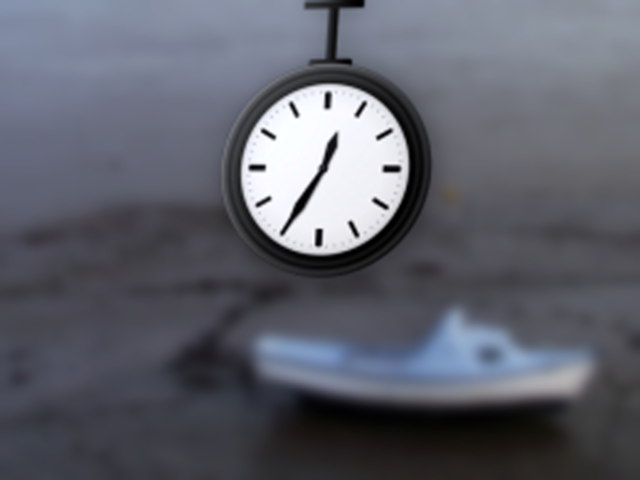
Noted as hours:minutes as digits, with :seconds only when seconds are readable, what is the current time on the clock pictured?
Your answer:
12:35
